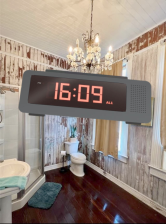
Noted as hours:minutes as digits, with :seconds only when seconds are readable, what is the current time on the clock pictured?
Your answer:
16:09
